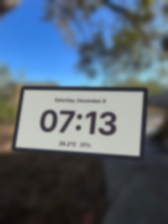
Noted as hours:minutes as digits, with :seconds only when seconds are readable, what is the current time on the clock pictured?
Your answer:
7:13
